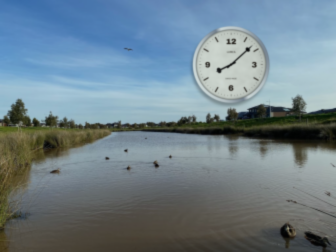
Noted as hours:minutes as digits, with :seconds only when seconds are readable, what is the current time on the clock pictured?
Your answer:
8:08
